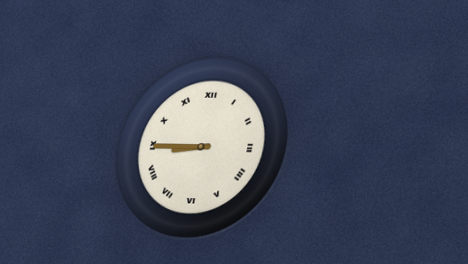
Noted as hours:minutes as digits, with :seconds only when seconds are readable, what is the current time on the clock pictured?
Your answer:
8:45
